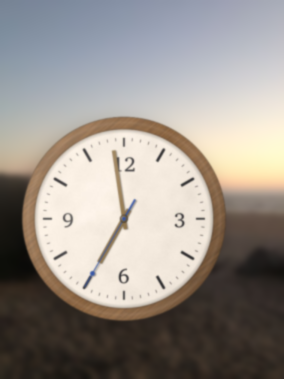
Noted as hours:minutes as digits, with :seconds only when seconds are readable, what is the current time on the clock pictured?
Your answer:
6:58:35
